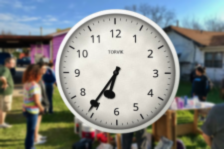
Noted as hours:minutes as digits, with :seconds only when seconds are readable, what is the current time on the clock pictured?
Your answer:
6:36
